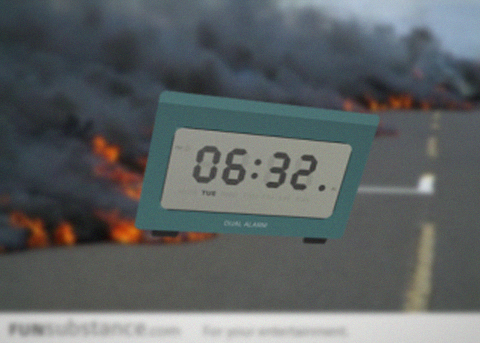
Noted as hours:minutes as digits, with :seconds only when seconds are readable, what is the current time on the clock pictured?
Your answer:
6:32
